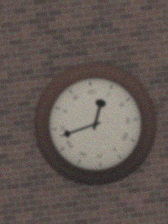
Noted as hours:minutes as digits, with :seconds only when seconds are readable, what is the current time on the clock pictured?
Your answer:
12:43
